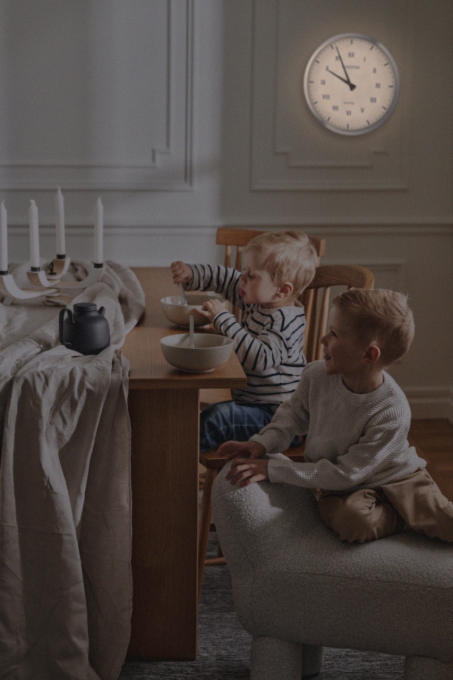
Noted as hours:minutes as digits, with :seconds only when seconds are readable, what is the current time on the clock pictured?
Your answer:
9:56
